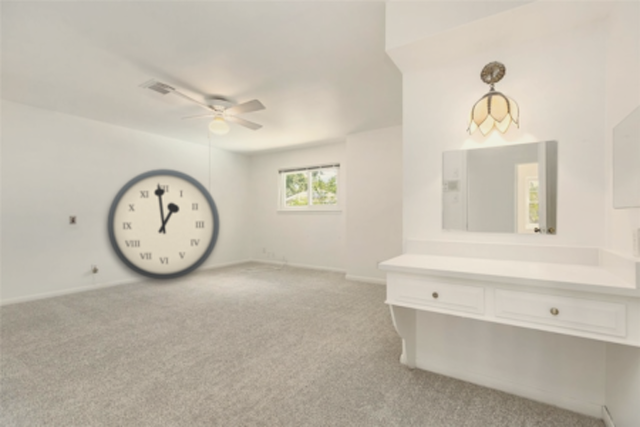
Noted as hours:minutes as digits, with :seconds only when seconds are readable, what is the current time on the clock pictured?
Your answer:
12:59
